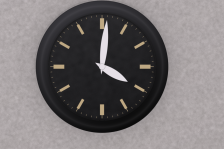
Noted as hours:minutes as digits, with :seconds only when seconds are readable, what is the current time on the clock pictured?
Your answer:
4:01
